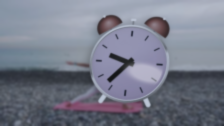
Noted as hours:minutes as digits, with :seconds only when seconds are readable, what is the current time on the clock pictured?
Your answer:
9:37
